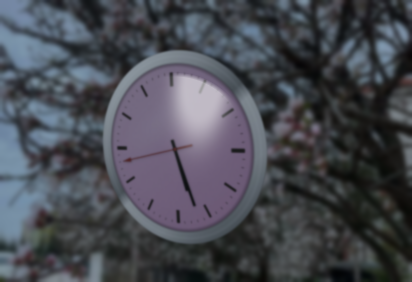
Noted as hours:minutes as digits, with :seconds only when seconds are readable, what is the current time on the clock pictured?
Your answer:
5:26:43
